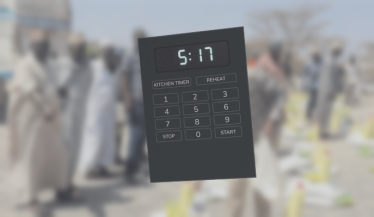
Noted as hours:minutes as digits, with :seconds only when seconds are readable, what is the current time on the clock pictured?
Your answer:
5:17
